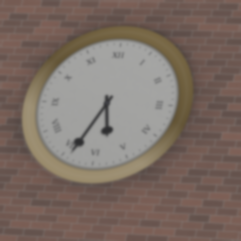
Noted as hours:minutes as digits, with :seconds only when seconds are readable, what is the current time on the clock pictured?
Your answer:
5:34
